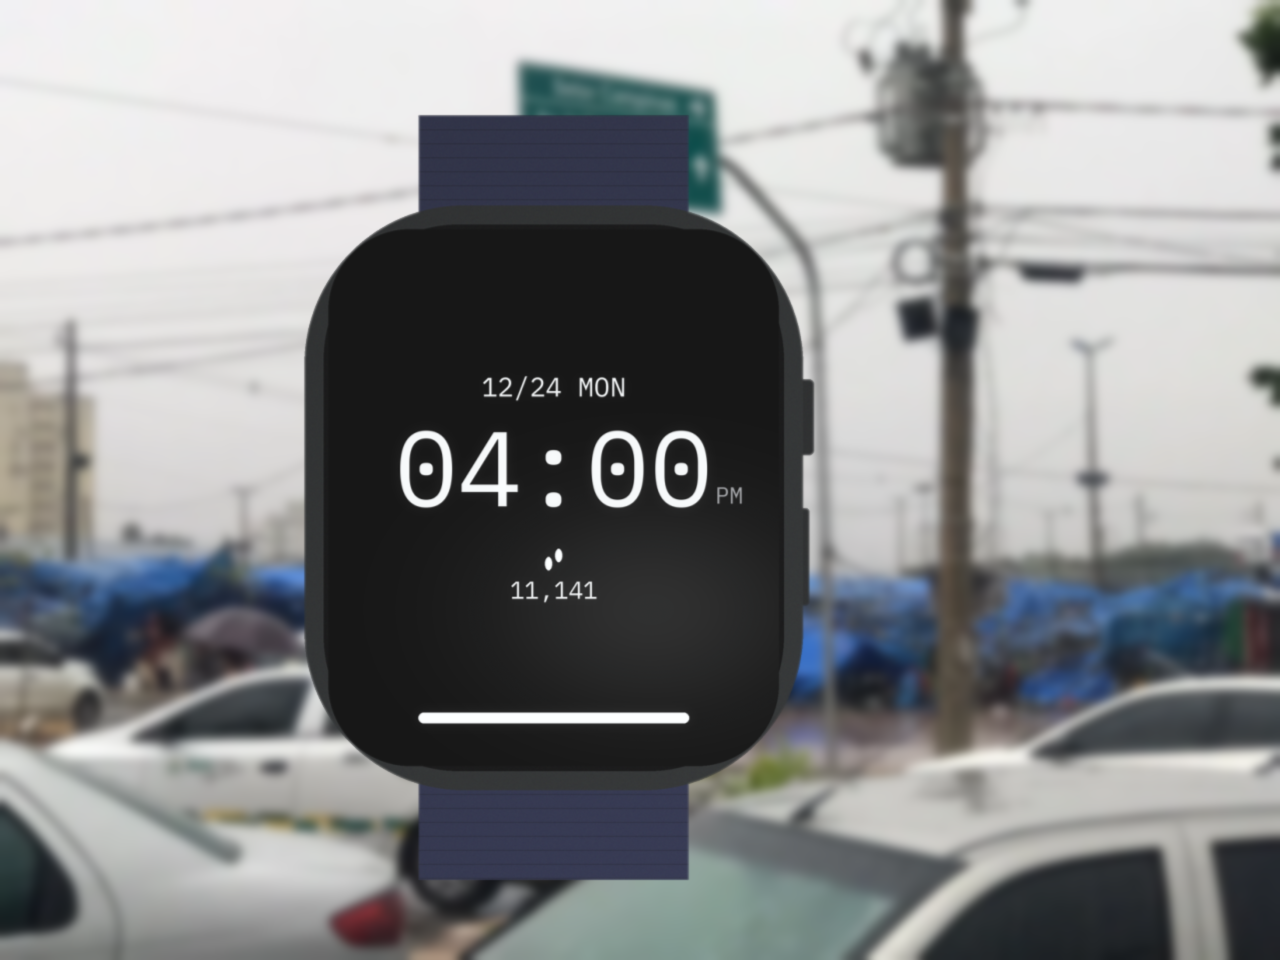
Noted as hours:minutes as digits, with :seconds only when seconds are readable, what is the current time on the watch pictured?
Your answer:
4:00
